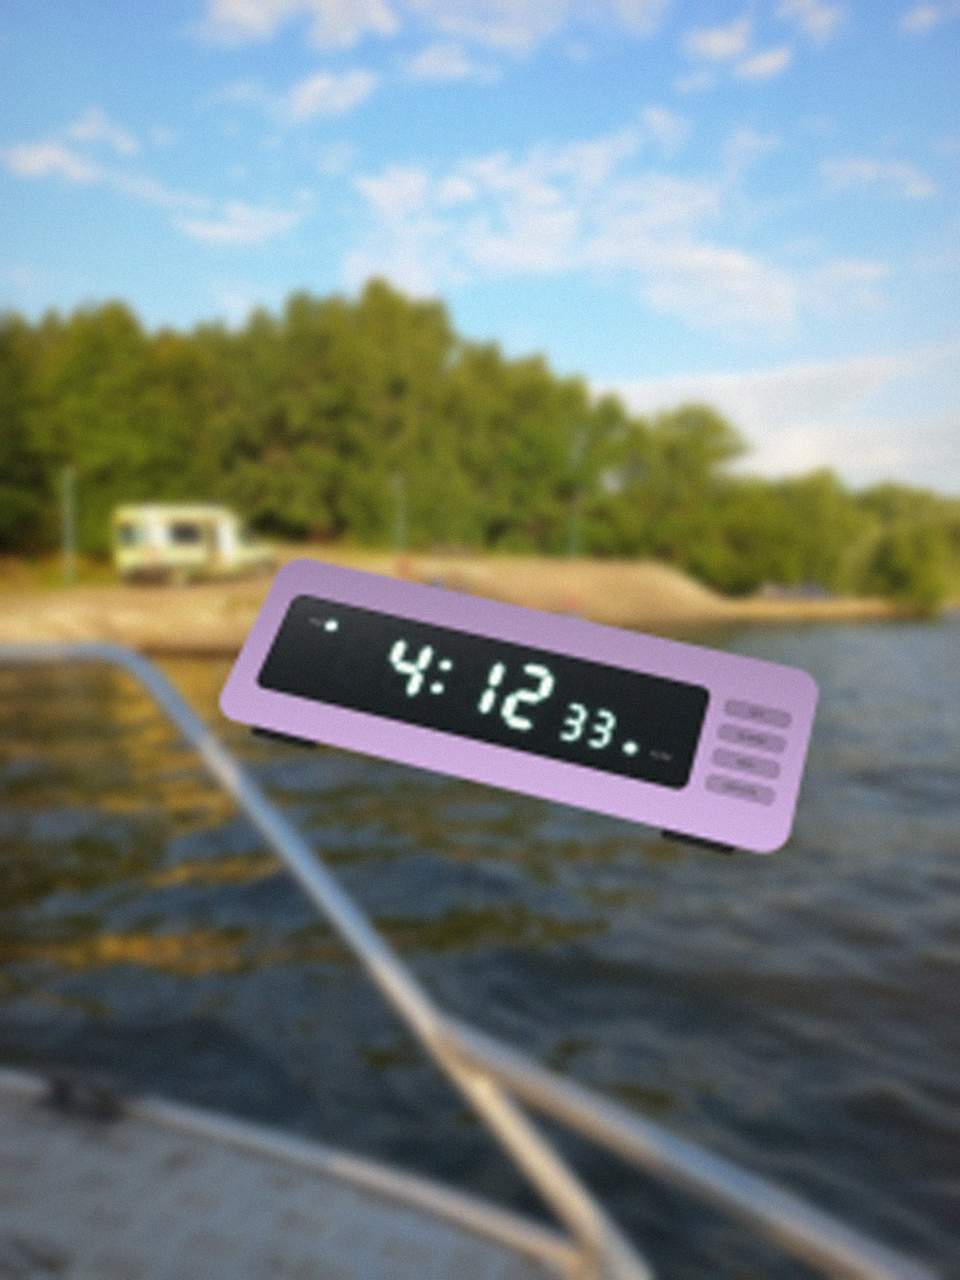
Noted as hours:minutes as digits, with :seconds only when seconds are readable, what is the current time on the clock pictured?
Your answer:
4:12:33
